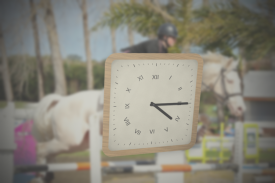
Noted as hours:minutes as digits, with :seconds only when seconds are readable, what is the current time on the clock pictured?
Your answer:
4:15
